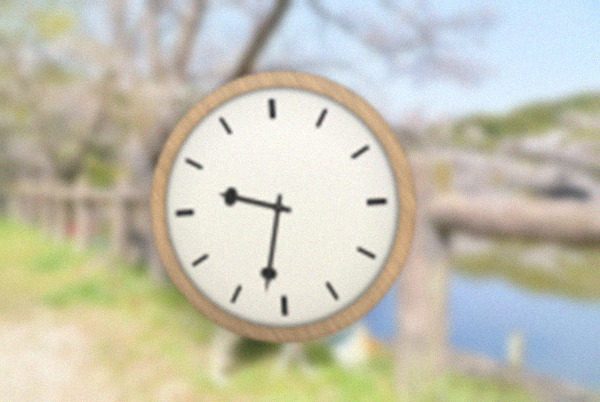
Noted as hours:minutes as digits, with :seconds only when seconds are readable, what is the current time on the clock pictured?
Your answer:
9:32
